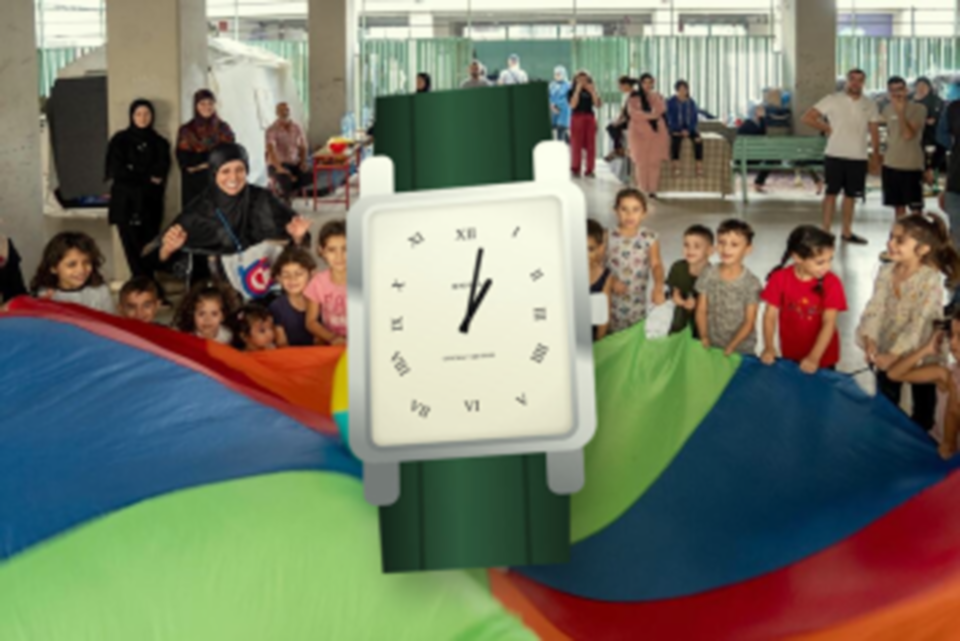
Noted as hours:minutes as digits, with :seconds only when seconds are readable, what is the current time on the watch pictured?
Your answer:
1:02
